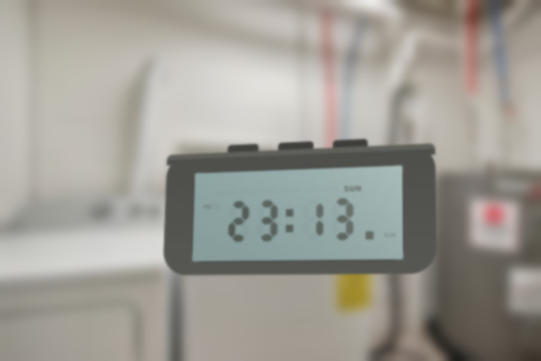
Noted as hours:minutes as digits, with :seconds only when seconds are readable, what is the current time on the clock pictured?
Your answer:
23:13
